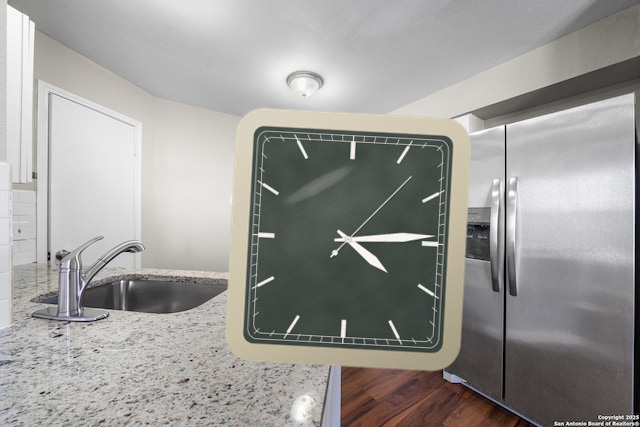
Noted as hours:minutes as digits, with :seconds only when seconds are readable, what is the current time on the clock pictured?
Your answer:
4:14:07
